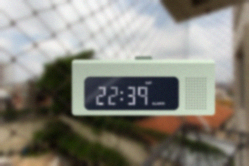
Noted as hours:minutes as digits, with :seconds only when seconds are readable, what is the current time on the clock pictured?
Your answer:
22:39
